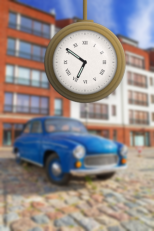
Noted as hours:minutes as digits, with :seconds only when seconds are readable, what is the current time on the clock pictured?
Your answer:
6:51
